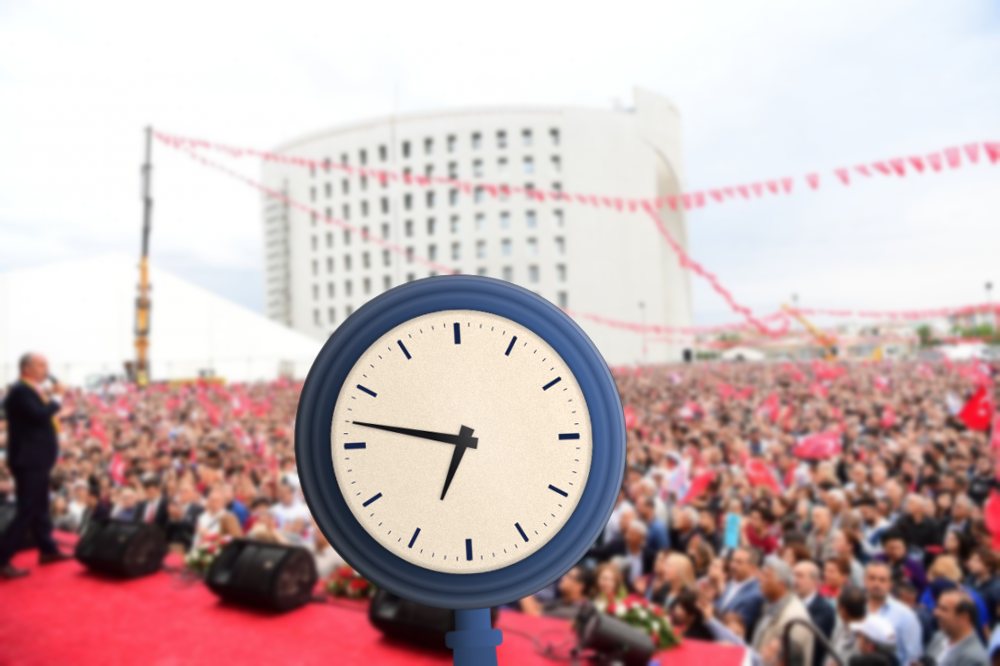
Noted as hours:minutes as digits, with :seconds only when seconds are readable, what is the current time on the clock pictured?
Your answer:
6:47
